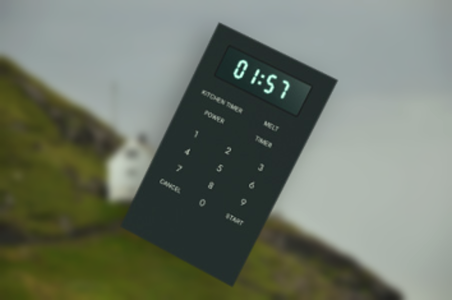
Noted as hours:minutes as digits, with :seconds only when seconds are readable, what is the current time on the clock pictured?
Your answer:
1:57
